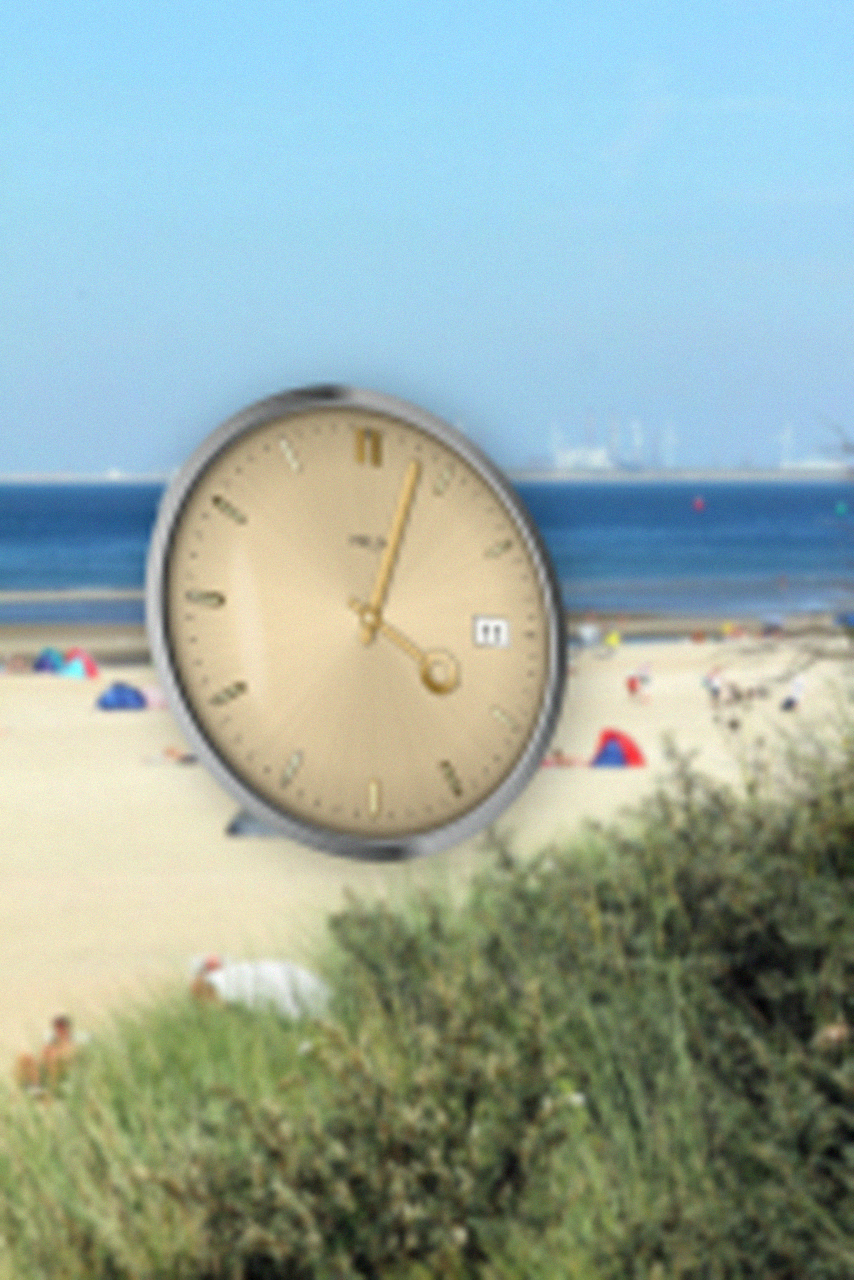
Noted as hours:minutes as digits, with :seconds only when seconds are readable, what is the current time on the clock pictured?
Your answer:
4:03
